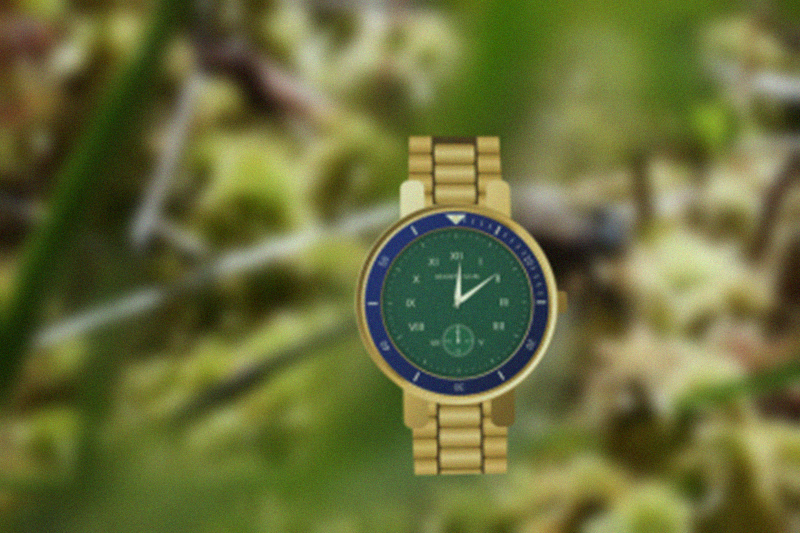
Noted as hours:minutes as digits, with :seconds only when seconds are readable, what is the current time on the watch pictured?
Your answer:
12:09
